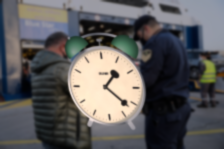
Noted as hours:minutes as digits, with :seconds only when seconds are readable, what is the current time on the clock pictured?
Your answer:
1:22
